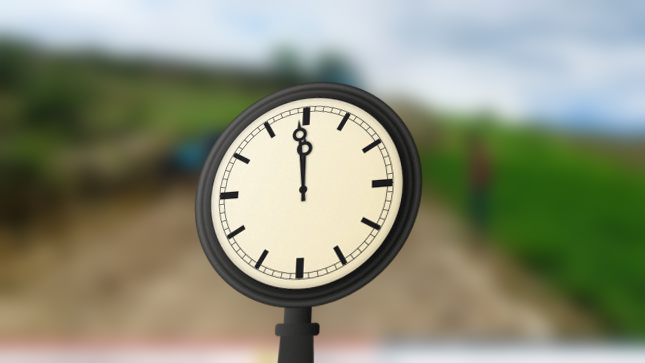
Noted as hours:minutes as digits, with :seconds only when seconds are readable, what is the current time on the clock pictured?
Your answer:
11:59
